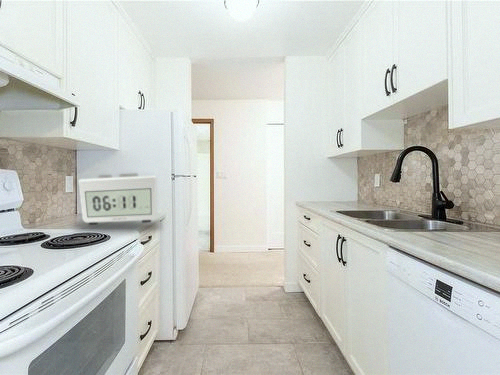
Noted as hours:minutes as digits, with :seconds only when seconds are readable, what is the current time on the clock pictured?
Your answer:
6:11
